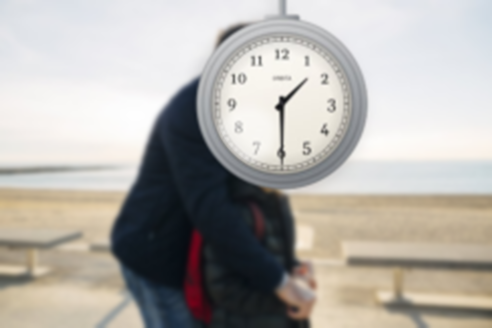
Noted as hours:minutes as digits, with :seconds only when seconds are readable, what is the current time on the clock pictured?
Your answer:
1:30
